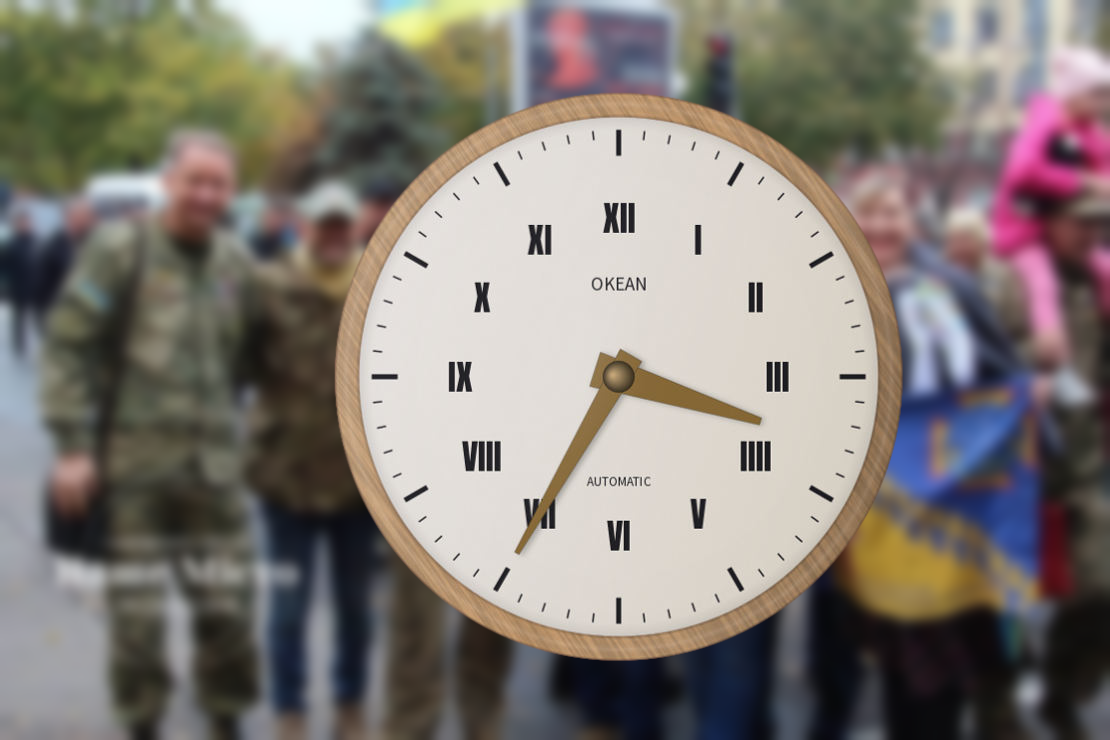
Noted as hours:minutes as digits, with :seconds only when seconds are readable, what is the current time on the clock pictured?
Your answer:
3:35
